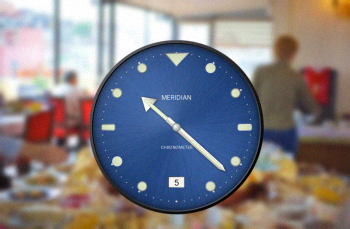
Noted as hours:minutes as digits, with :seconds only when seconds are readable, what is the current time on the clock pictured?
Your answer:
10:22
